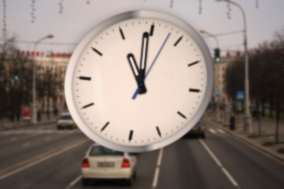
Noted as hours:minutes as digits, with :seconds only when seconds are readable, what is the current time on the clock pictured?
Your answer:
10:59:03
